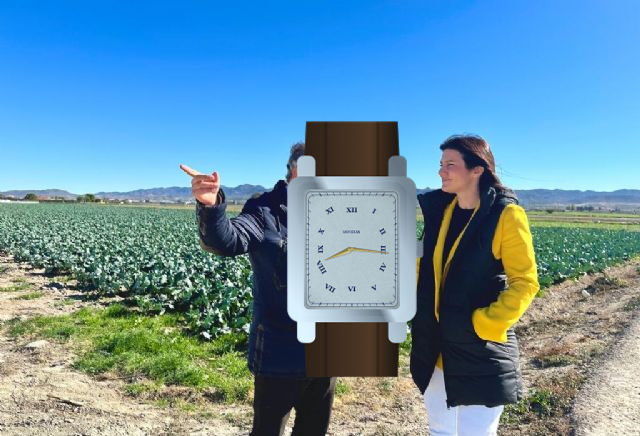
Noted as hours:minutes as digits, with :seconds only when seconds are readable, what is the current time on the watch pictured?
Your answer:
8:16
